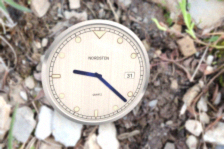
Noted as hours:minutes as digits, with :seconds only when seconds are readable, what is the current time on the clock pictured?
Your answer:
9:22
